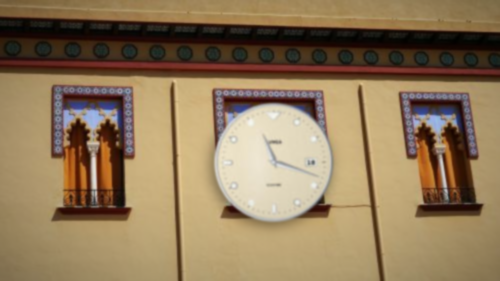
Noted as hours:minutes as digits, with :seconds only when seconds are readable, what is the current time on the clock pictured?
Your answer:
11:18
